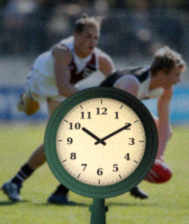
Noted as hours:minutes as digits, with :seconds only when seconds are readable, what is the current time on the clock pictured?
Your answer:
10:10
